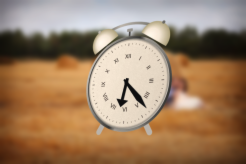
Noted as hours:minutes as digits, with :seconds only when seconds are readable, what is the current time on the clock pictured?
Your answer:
6:23
